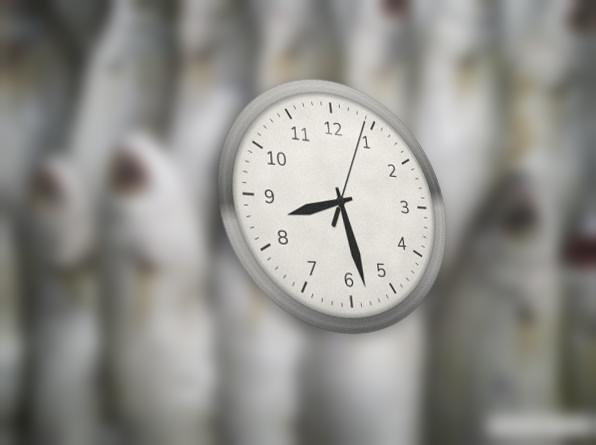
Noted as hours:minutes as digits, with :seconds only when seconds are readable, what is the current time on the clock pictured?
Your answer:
8:28:04
